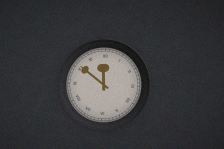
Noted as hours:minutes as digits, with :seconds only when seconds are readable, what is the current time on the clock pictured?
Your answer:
11:51
